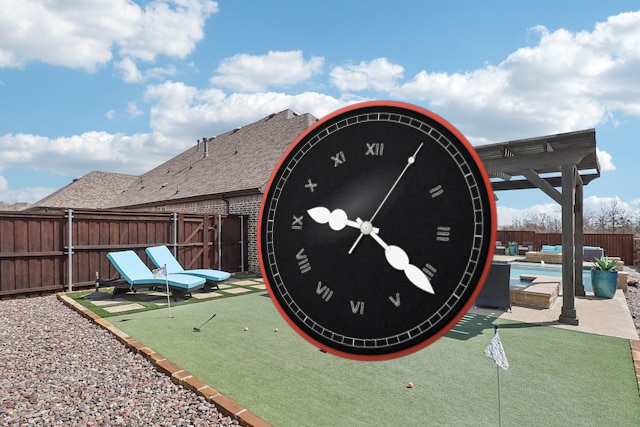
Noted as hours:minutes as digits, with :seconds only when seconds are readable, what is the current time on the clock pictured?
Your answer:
9:21:05
